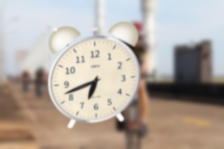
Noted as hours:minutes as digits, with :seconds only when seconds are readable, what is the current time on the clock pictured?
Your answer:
6:42
